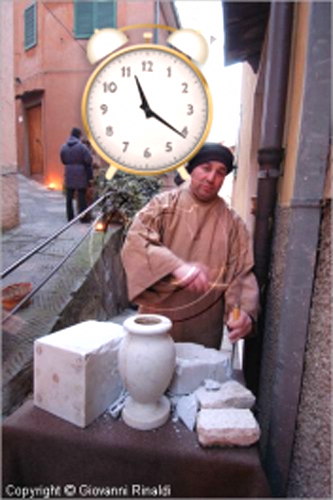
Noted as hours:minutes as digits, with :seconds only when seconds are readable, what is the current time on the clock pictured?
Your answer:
11:21
